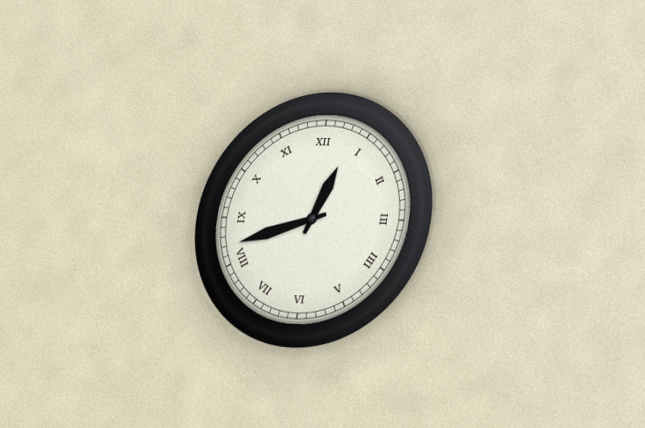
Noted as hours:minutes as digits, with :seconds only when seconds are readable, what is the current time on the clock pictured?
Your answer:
12:42
